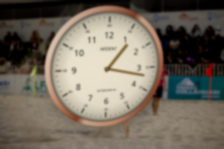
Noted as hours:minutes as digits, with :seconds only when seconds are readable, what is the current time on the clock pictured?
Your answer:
1:17
